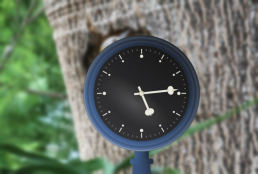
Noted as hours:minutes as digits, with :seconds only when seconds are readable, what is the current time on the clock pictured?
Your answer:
5:14
